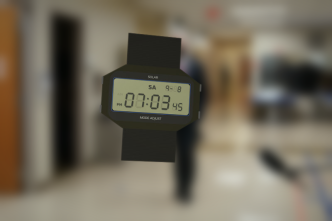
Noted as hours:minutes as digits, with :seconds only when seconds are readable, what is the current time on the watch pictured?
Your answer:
7:03:45
